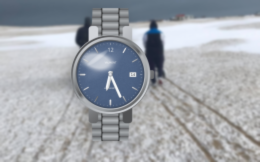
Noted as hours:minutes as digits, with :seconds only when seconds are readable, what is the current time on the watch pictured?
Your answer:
6:26
